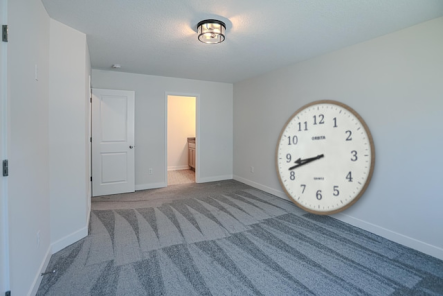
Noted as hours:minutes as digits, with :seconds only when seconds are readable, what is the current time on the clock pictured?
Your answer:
8:42
